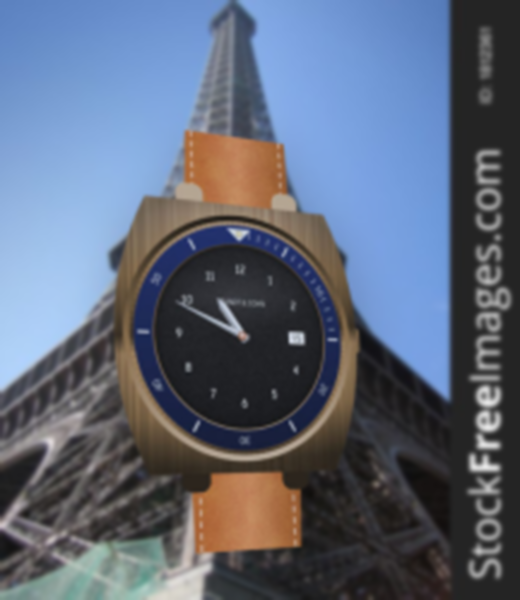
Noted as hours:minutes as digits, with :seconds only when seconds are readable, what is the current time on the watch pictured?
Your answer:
10:49
